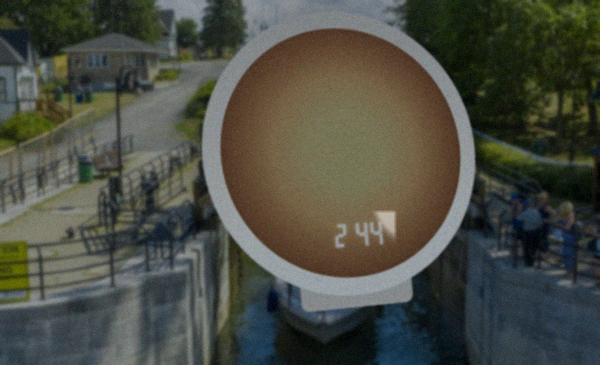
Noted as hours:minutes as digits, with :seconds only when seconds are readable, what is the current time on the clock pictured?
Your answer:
2:44
